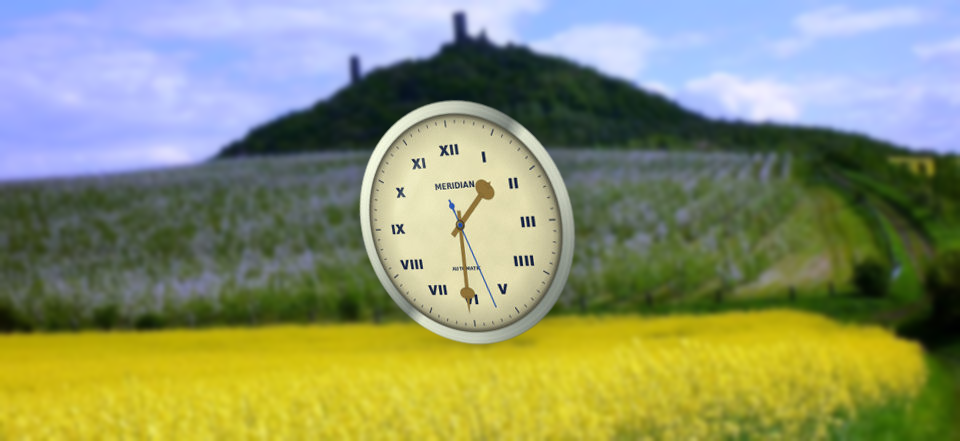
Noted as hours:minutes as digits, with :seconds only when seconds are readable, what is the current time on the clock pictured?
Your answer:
1:30:27
